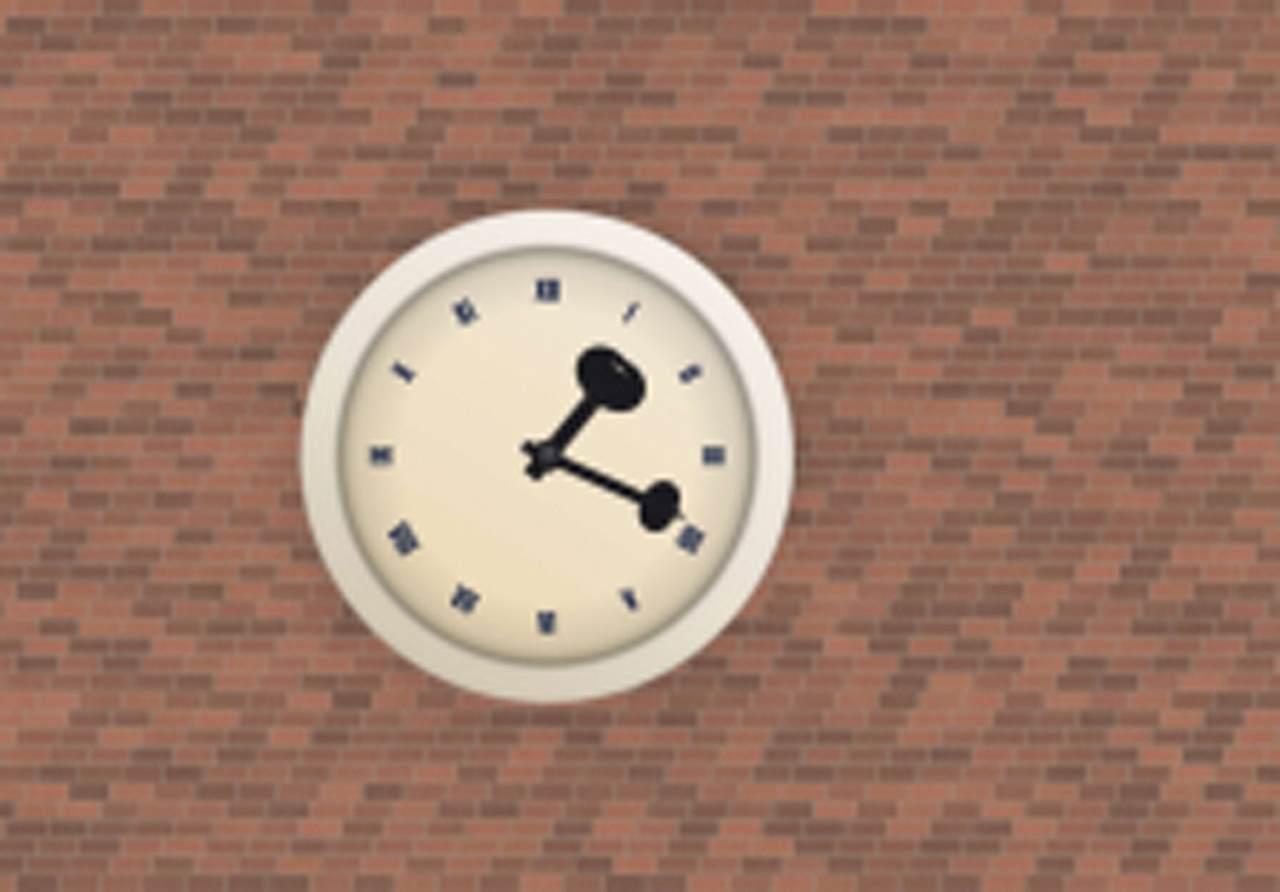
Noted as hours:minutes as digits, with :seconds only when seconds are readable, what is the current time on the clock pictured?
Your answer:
1:19
